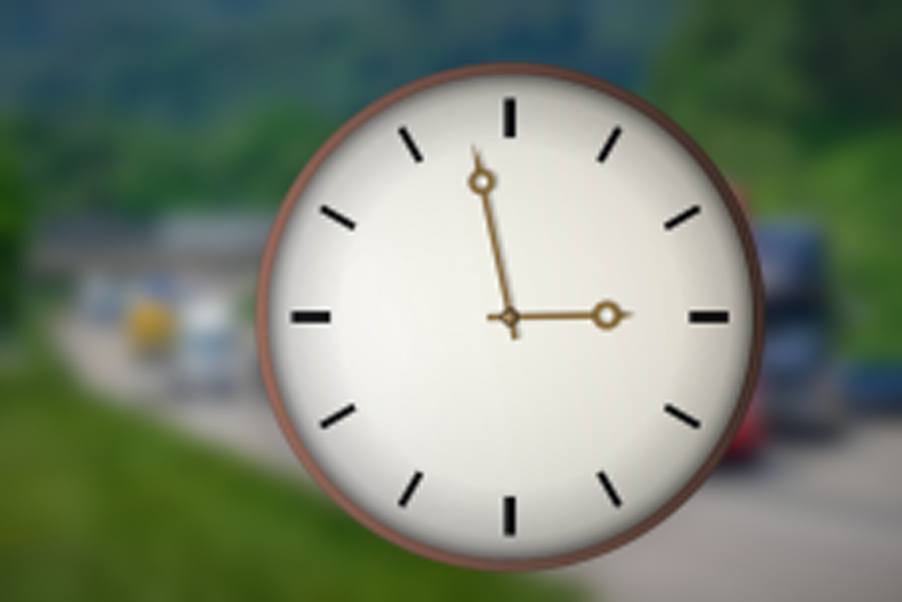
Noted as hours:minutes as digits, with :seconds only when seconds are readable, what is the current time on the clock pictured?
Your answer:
2:58
